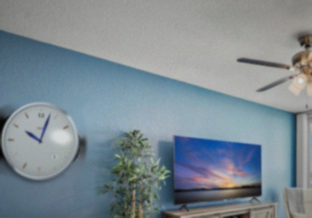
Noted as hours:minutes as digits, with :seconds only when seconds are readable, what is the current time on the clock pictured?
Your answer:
10:03
